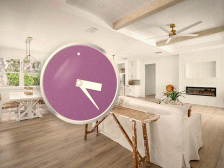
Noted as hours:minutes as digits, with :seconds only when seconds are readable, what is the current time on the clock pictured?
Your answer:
3:24
